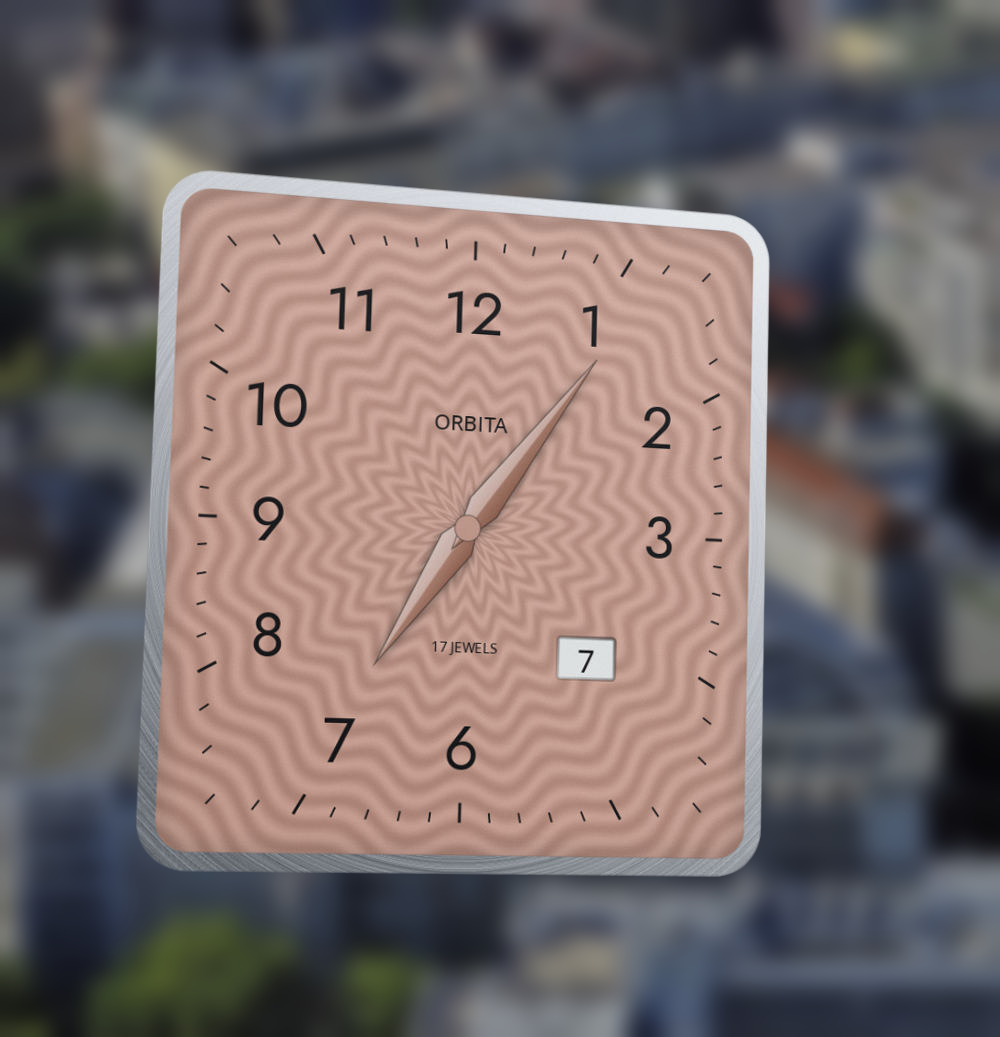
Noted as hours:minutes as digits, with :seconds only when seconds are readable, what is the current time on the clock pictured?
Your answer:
7:06
